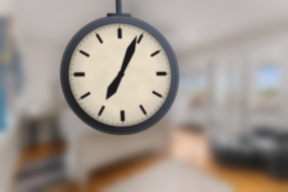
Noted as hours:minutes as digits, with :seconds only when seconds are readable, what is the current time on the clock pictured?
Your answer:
7:04
